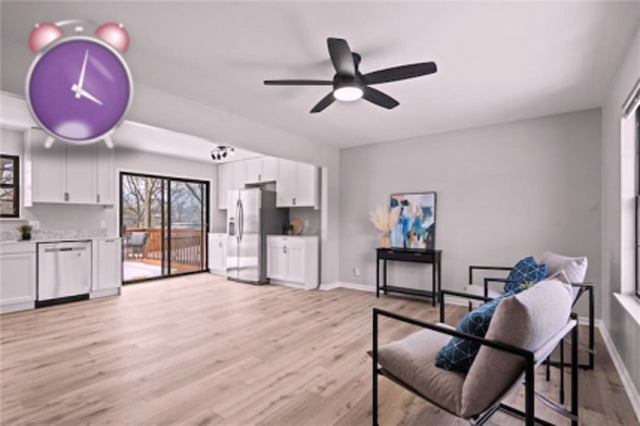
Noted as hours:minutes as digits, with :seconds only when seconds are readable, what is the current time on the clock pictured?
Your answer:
4:02
